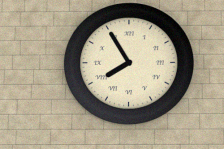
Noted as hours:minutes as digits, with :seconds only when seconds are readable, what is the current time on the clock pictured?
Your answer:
7:55
